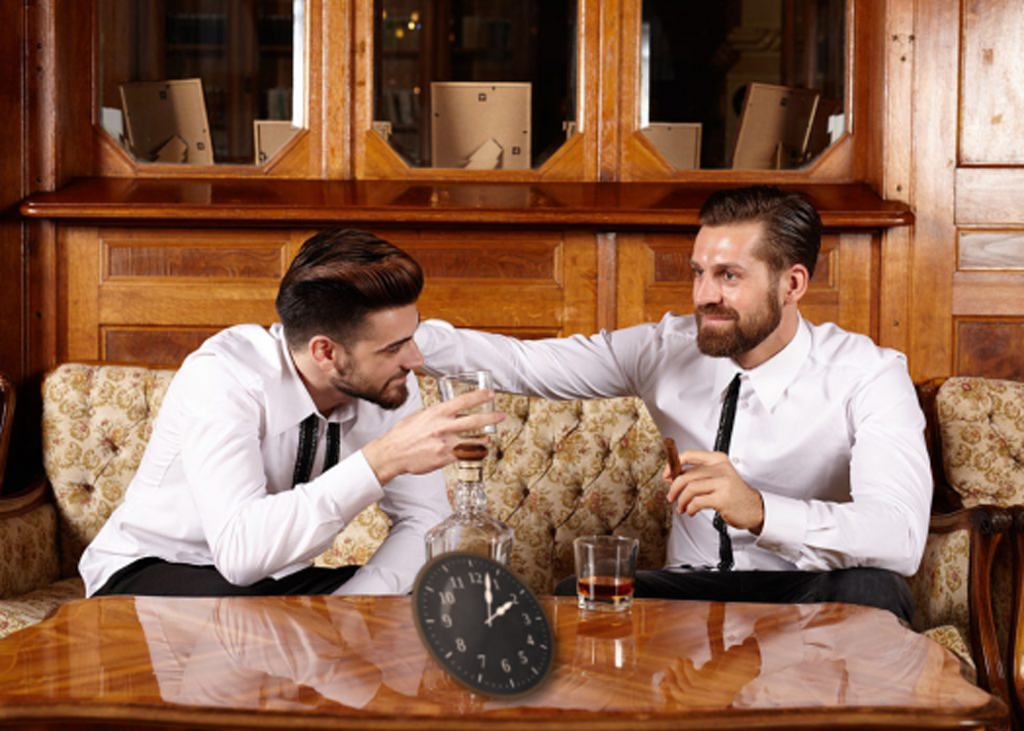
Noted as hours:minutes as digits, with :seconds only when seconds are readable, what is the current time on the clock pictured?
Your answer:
2:03
